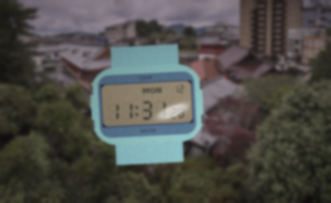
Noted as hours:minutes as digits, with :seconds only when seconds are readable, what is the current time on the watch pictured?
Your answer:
11:31
